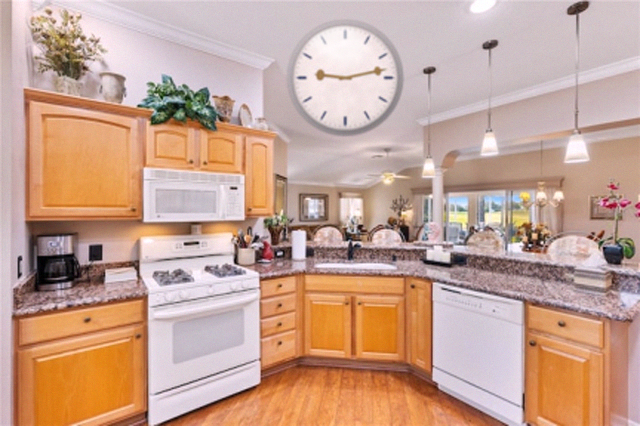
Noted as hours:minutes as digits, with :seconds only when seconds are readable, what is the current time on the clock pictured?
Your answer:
9:13
